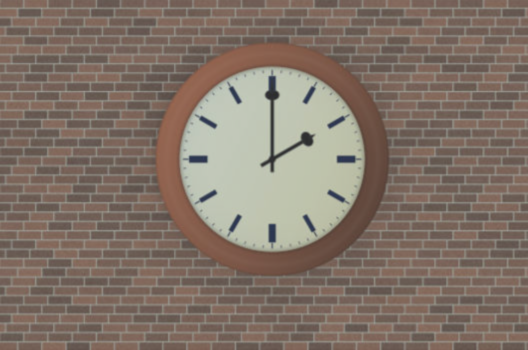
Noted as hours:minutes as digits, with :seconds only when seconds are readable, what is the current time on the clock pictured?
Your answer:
2:00
